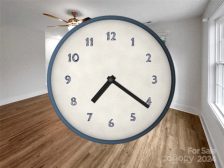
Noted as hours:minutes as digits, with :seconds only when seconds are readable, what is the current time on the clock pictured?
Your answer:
7:21
